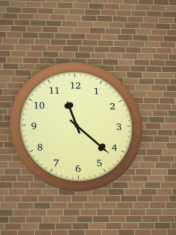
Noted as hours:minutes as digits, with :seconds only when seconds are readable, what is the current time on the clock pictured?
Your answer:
11:22
